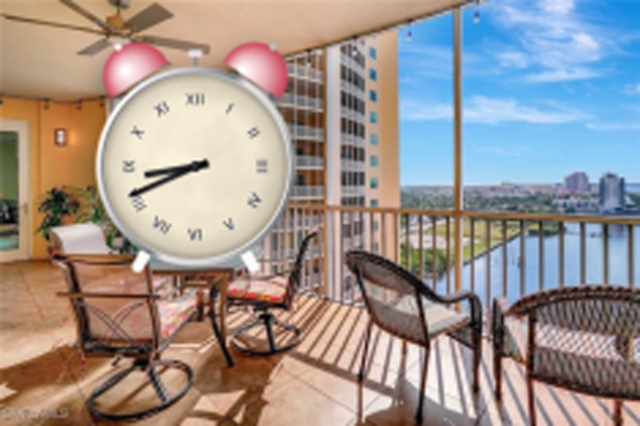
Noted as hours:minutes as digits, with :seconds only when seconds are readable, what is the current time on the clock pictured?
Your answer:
8:41
